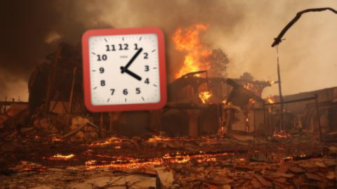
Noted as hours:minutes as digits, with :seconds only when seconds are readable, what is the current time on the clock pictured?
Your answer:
4:07
